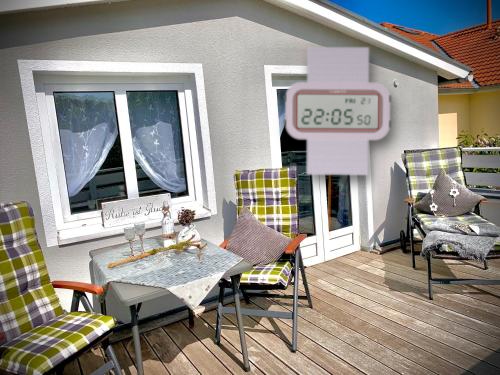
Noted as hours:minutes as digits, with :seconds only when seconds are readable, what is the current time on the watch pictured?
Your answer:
22:05:50
